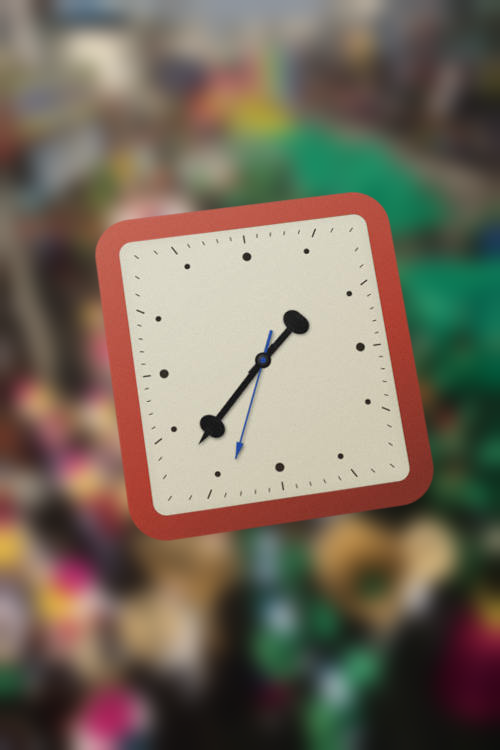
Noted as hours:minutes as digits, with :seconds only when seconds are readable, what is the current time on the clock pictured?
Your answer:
1:37:34
